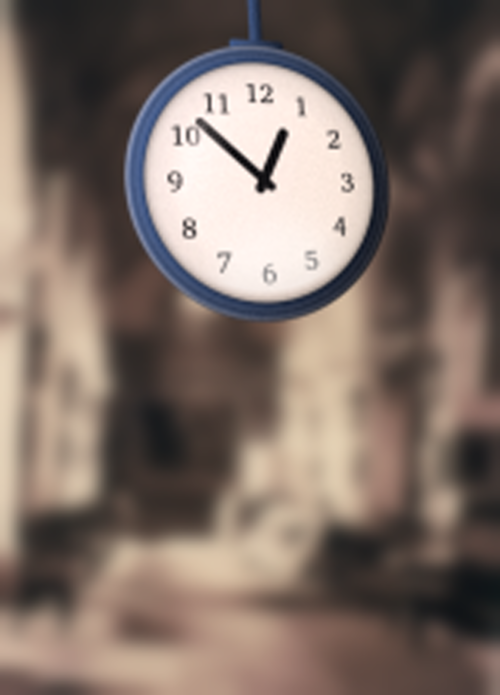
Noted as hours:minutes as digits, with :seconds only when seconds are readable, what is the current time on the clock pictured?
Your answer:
12:52
